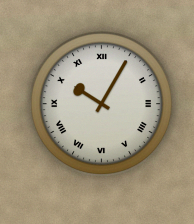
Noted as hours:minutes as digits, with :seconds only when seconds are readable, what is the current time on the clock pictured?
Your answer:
10:05
